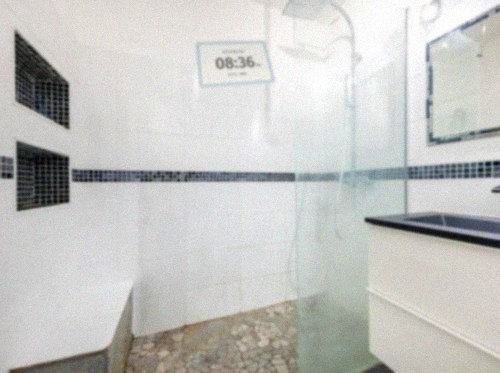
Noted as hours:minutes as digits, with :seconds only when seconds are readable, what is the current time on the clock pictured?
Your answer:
8:36
